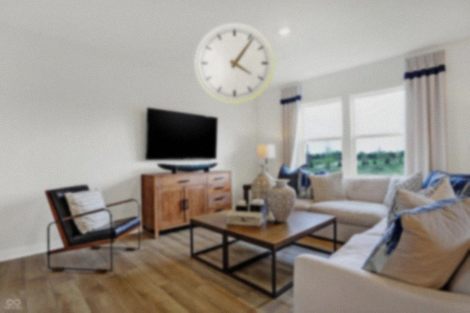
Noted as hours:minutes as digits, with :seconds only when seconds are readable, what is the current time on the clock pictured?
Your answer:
4:06
